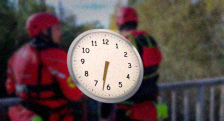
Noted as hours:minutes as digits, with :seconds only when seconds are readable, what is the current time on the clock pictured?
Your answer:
6:32
